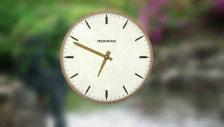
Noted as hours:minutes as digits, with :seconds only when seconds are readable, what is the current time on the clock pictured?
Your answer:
6:49
